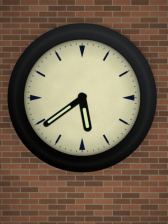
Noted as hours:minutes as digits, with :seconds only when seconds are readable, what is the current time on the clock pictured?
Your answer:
5:39
